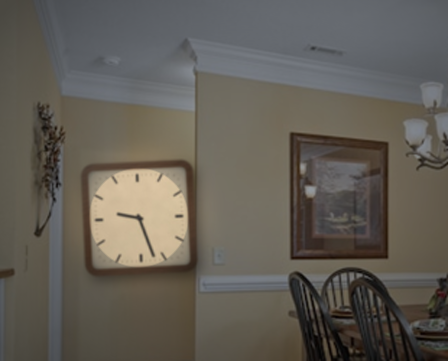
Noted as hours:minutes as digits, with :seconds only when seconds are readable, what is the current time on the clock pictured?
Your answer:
9:27
